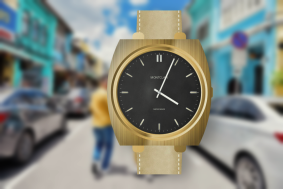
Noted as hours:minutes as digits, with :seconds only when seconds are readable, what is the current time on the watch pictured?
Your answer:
4:04
